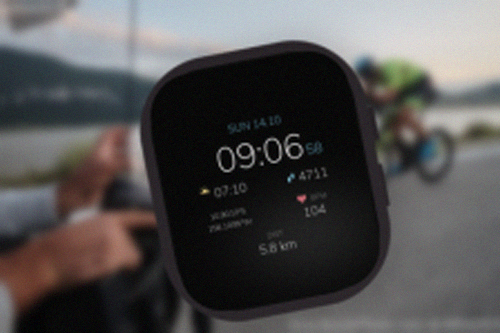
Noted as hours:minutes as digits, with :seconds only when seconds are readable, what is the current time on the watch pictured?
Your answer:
9:06
